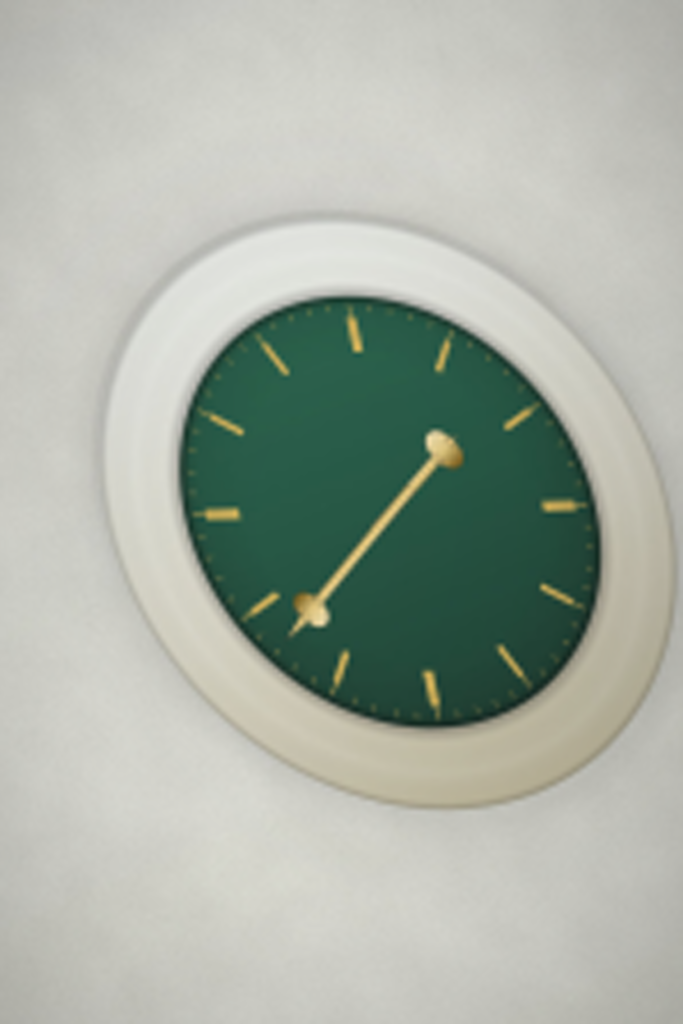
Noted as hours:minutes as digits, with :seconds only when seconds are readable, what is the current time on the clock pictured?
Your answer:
1:38
